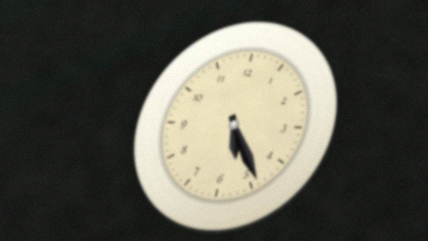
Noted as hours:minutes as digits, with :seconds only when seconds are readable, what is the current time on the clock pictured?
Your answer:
5:24
